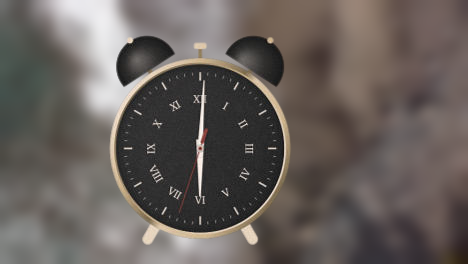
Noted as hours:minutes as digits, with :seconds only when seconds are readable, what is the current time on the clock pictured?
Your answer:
6:00:33
